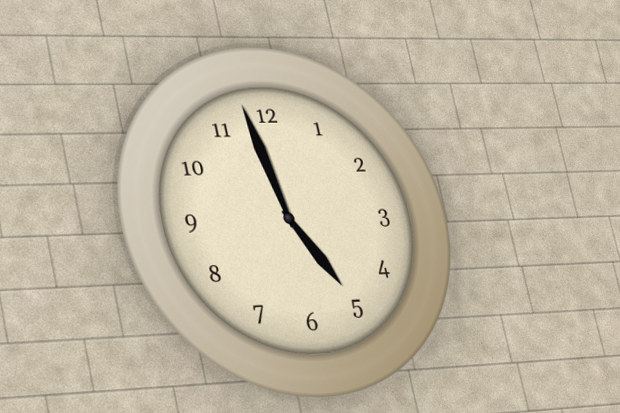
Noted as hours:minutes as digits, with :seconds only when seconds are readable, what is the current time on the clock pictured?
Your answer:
4:58
